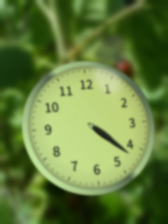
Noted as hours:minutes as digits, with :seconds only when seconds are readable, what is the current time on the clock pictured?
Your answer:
4:22
